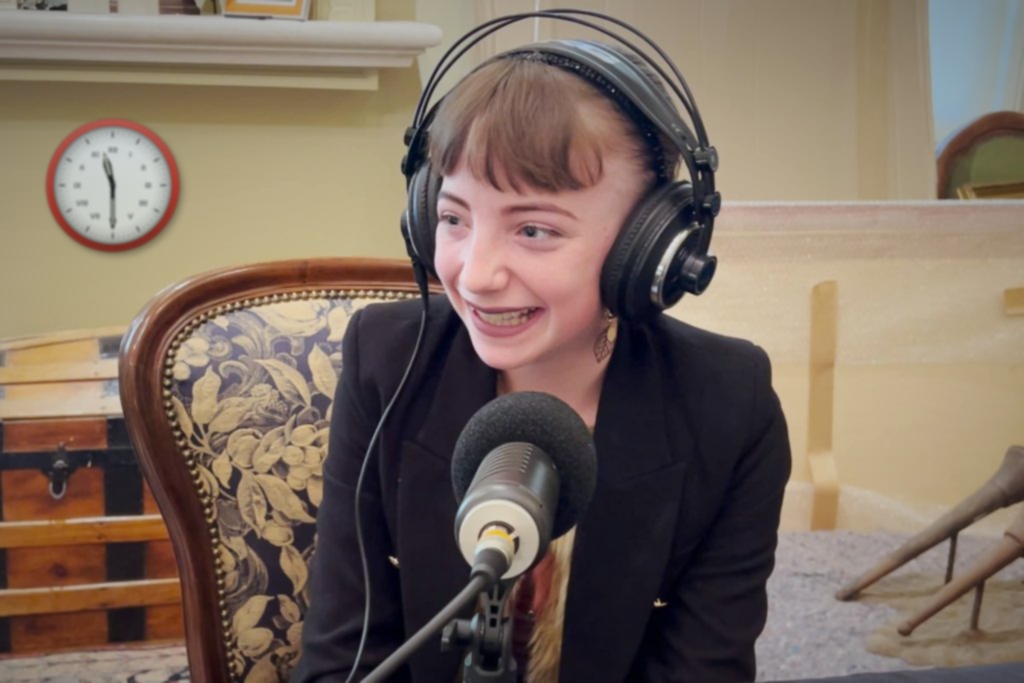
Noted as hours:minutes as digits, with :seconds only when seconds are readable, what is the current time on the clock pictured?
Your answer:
11:30
